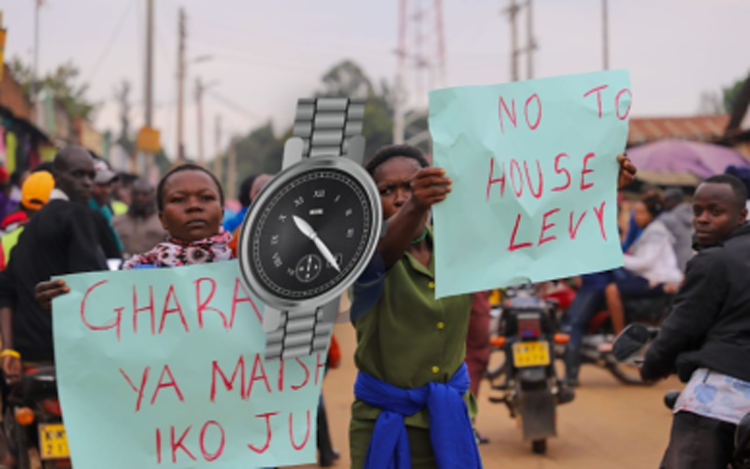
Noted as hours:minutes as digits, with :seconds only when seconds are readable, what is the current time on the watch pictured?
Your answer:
10:23
